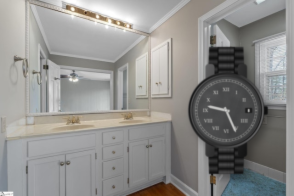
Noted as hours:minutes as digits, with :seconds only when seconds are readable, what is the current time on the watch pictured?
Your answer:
9:26
